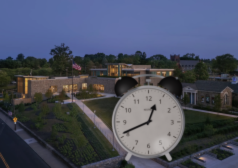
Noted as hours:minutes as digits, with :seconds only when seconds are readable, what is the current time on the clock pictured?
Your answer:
12:41
